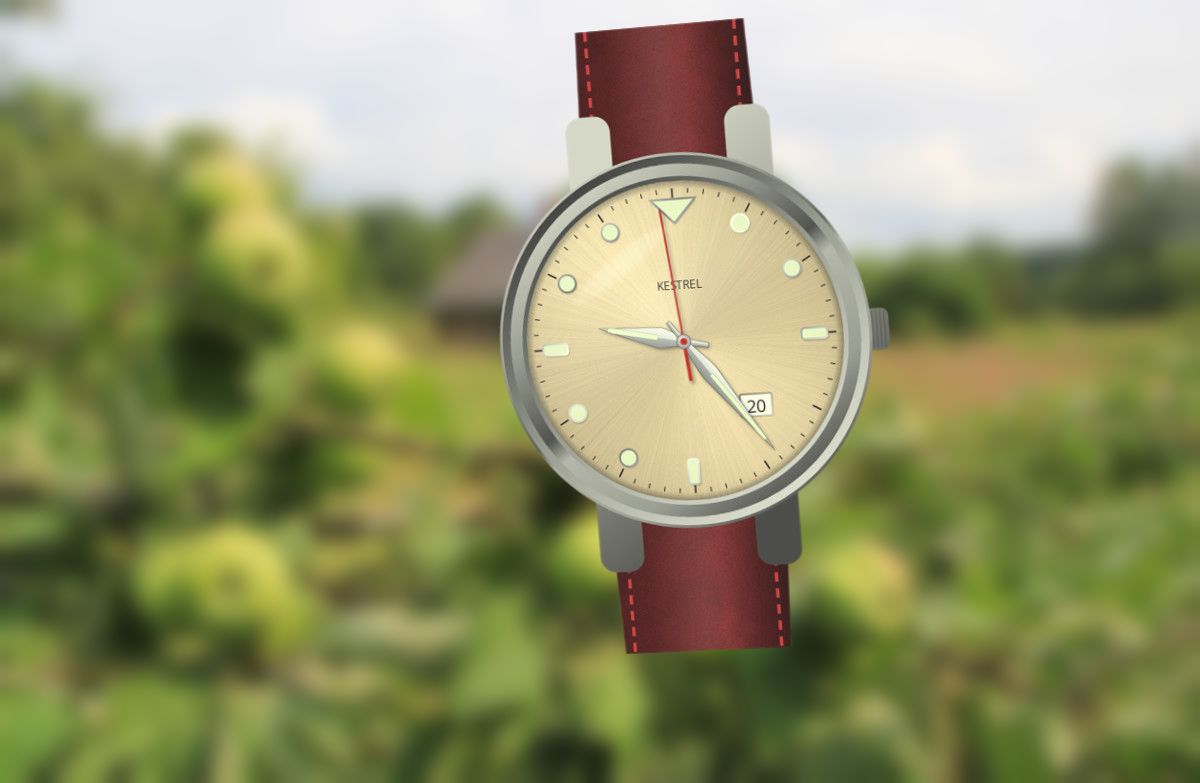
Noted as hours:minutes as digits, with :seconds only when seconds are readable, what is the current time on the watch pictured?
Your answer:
9:23:59
